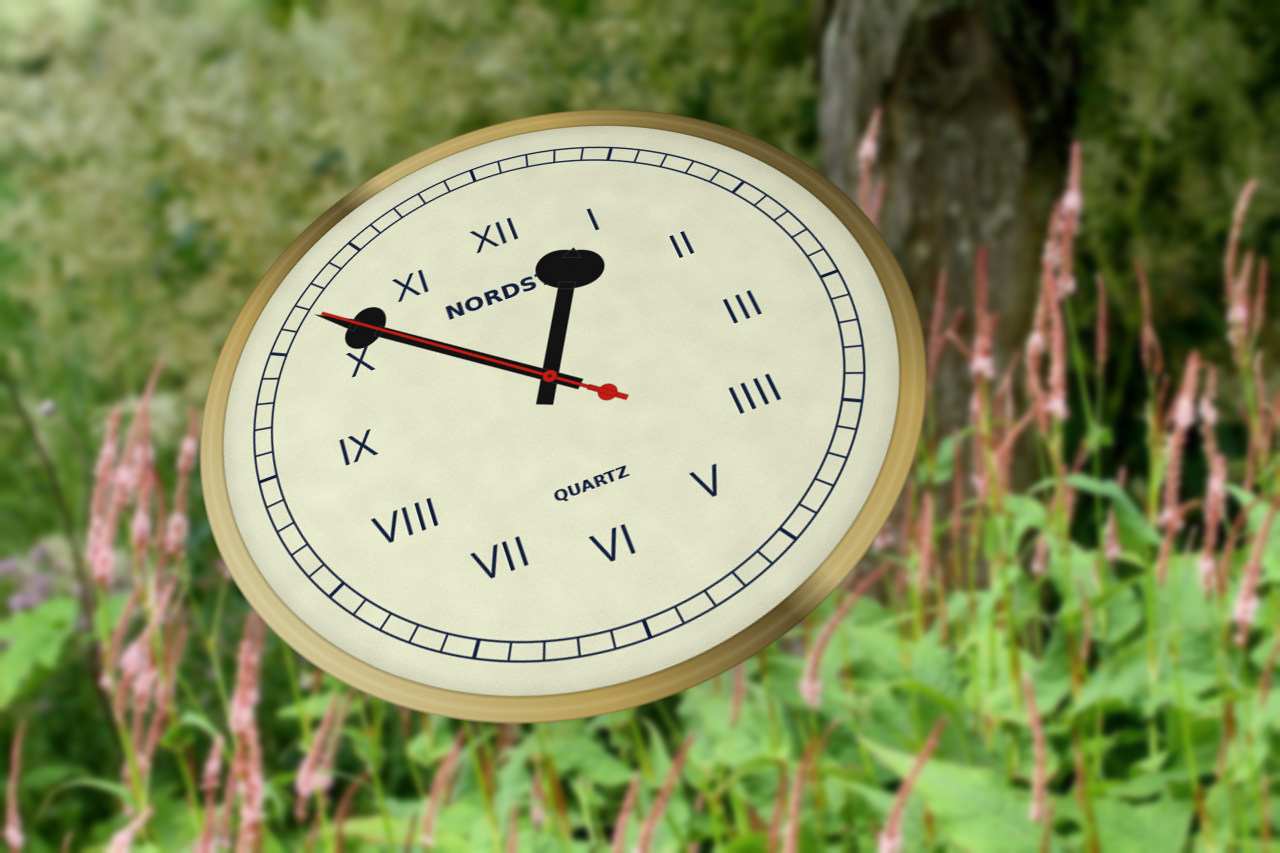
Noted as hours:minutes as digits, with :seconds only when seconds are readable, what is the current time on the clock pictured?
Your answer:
12:51:52
